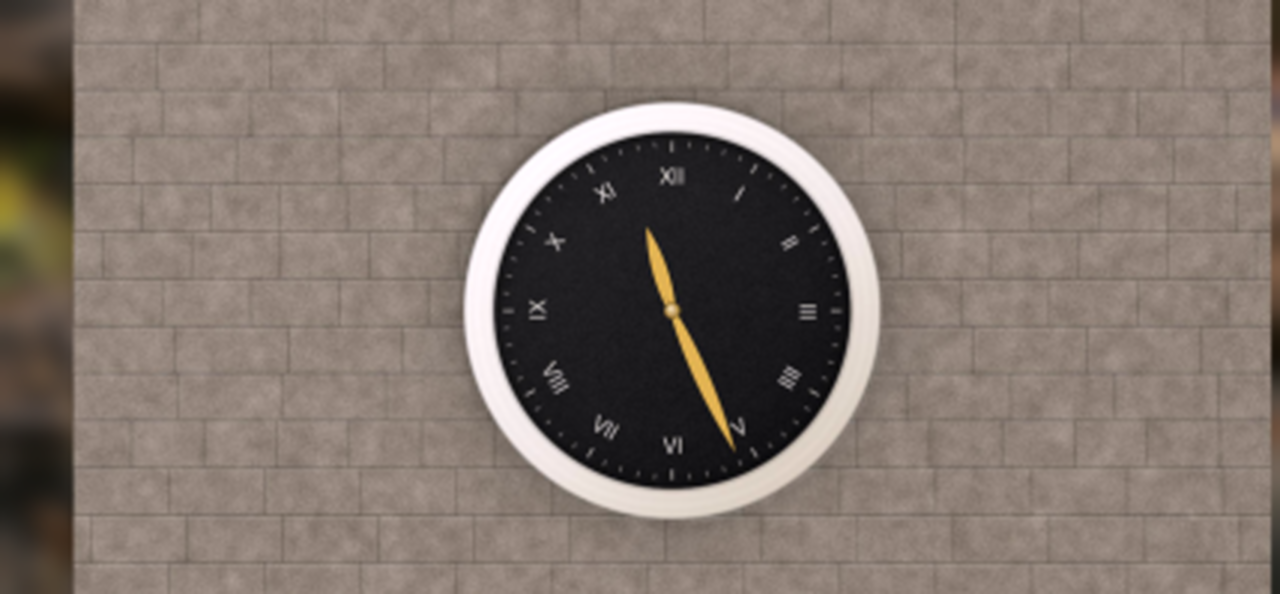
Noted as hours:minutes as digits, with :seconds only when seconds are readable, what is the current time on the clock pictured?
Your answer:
11:26
